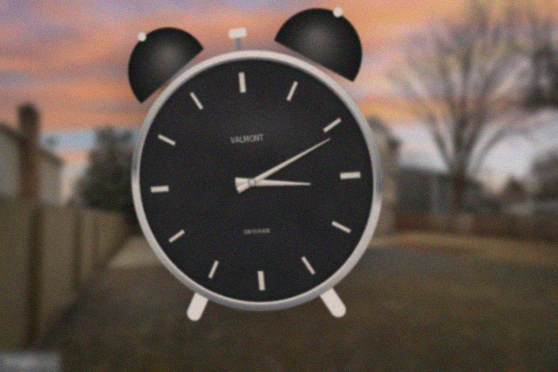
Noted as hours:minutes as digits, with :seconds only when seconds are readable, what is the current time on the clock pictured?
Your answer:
3:11
